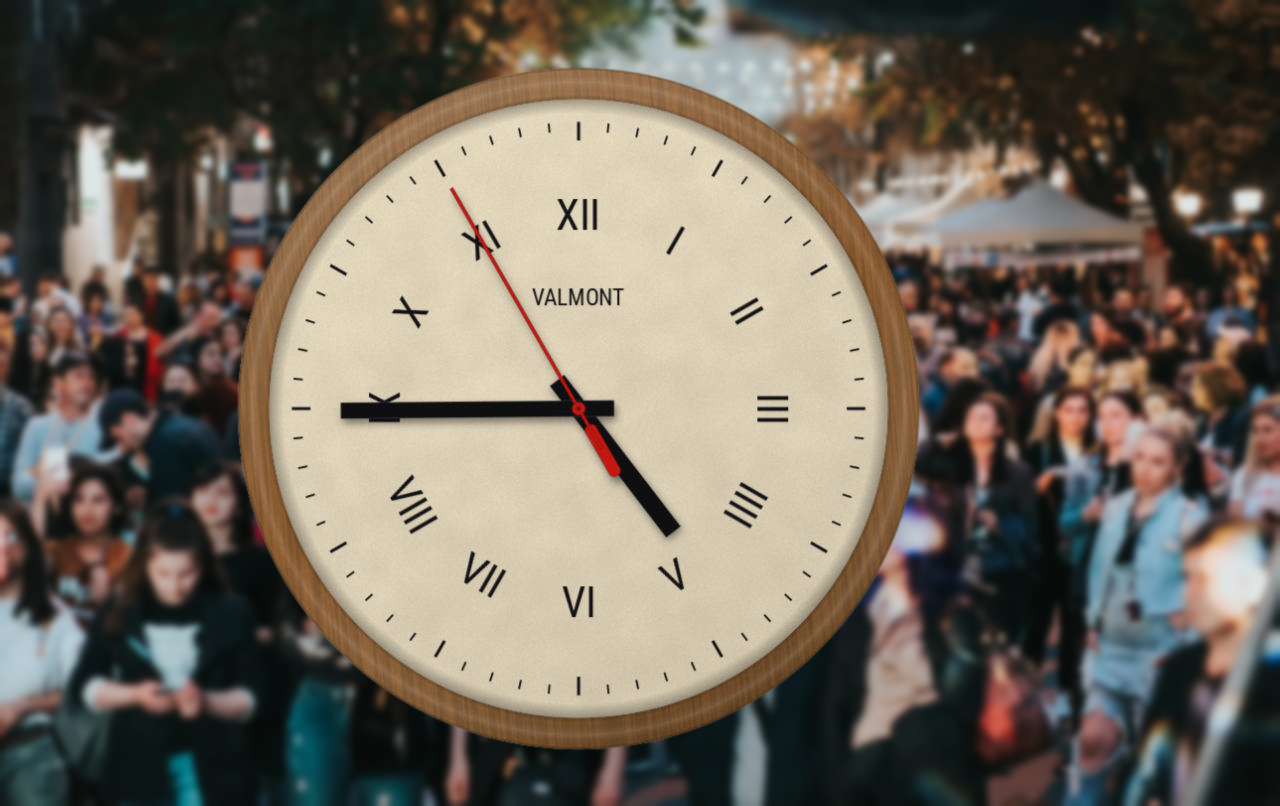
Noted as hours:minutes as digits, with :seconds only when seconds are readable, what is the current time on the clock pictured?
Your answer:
4:44:55
